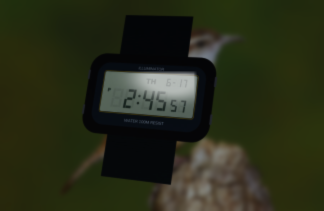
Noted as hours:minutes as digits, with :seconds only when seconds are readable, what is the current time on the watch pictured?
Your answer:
2:45:57
